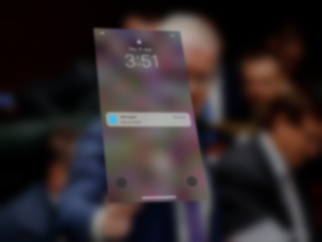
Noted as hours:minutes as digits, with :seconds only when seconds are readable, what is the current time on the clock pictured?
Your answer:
3:51
